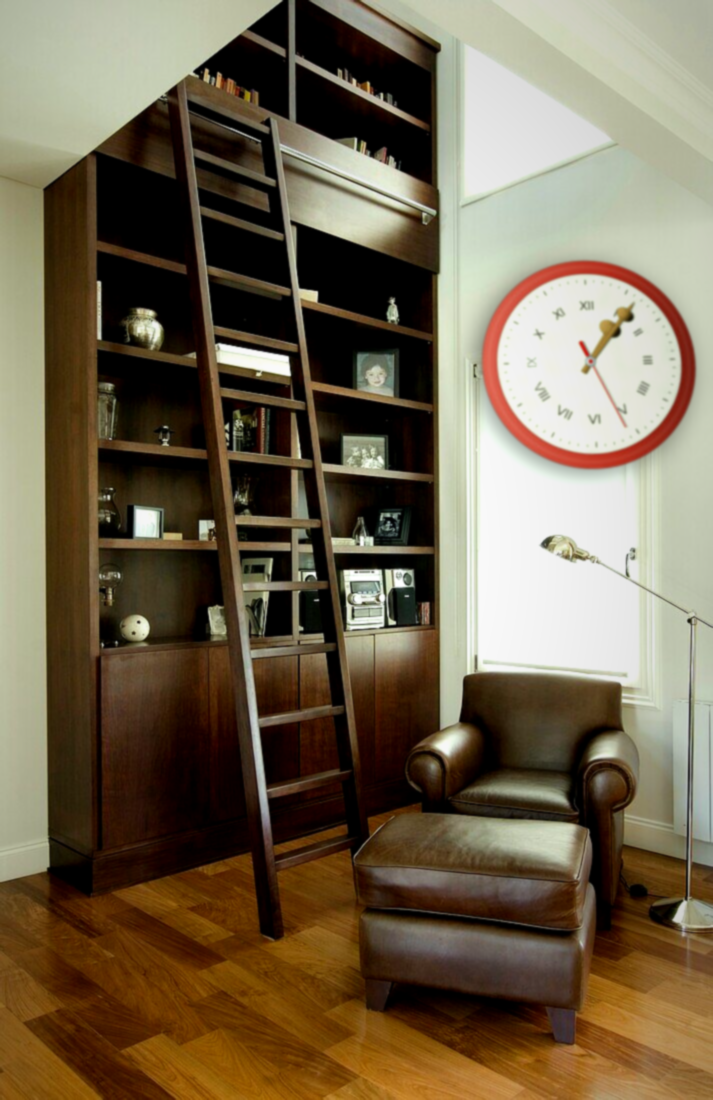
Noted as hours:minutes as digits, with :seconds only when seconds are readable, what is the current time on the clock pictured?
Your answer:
1:06:26
